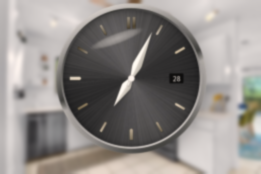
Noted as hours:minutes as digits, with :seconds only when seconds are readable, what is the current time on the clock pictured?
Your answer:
7:04
